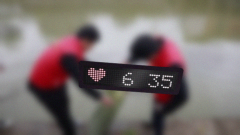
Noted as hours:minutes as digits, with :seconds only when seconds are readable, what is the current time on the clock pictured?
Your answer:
6:35
